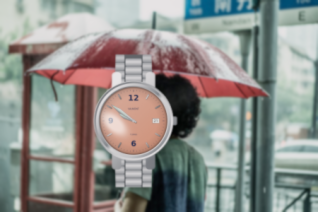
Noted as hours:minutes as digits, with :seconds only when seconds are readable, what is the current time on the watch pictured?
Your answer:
9:51
